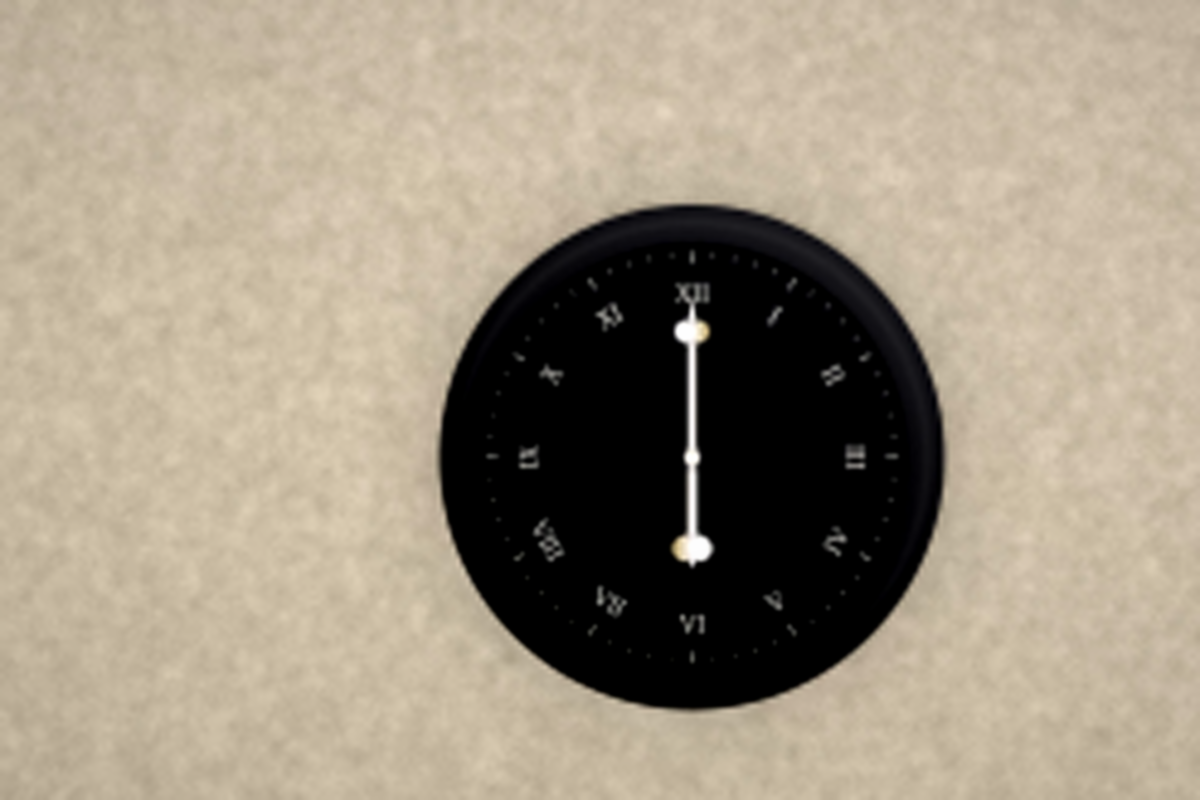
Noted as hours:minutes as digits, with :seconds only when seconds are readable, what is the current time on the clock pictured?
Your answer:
6:00
